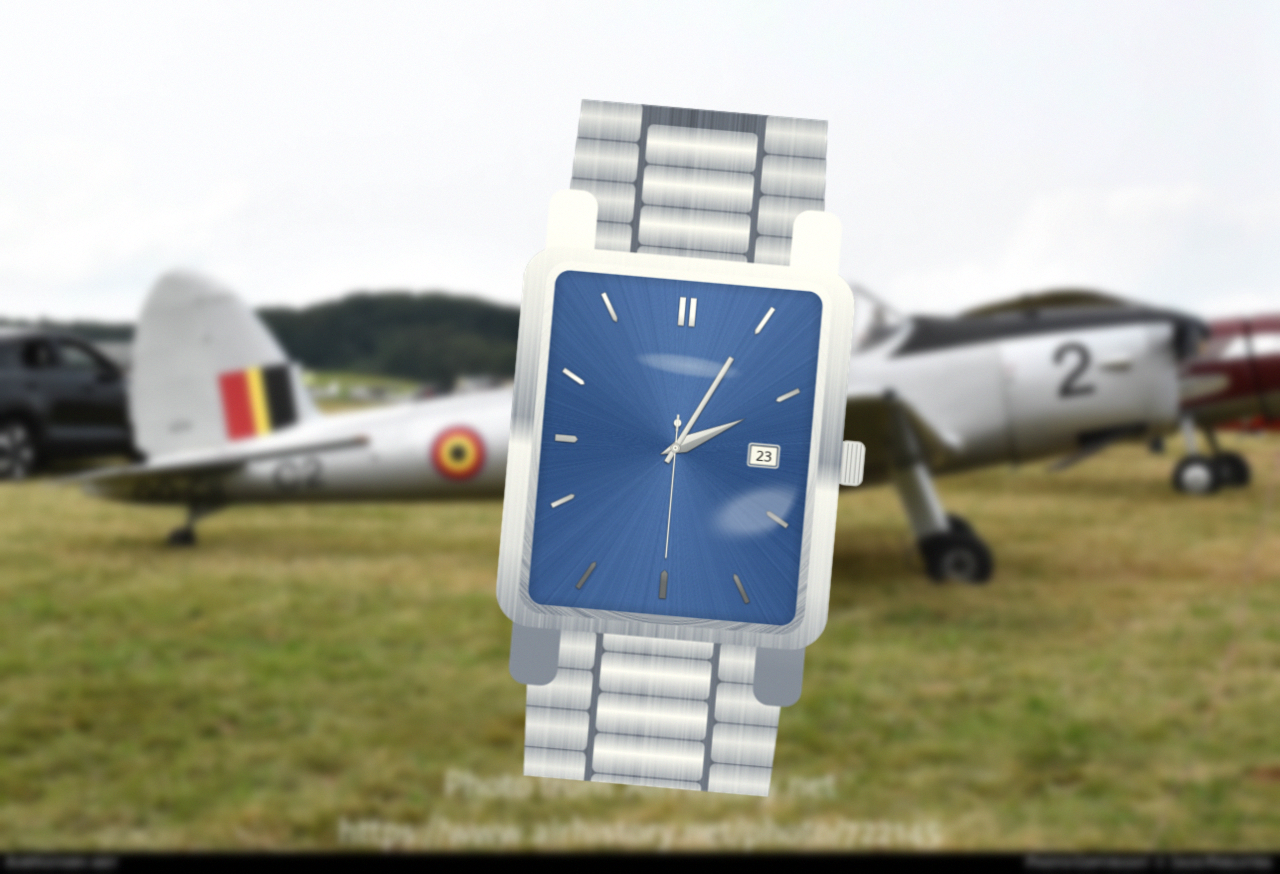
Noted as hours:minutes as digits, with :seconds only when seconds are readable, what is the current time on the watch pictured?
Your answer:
2:04:30
